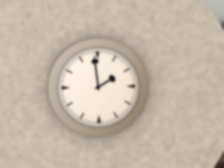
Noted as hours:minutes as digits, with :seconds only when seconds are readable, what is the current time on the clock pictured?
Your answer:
1:59
